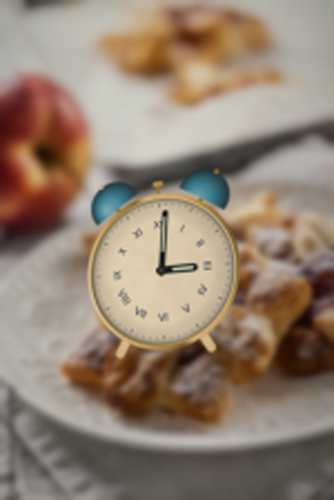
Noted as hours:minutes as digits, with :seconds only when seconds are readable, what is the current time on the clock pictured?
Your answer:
3:01
